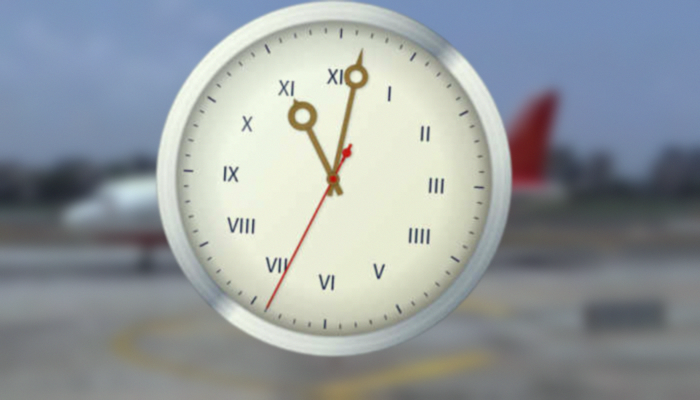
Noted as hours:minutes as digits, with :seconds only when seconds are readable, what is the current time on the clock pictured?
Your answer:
11:01:34
